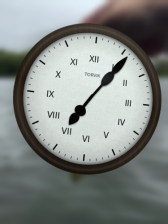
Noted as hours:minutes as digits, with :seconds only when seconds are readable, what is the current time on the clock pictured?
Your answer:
7:06
